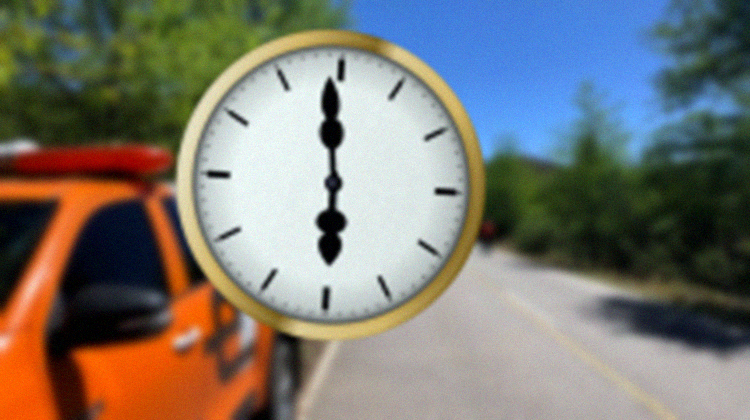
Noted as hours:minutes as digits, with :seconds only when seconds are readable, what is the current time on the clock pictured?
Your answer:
5:59
